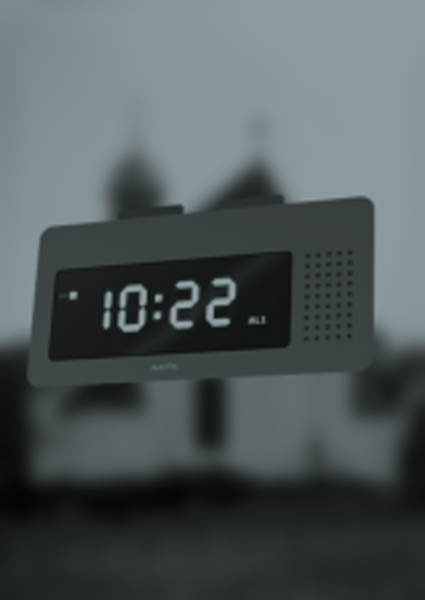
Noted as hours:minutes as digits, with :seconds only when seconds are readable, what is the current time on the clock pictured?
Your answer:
10:22
